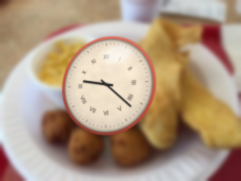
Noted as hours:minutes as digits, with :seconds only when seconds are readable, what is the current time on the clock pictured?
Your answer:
9:22
